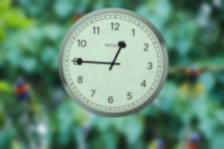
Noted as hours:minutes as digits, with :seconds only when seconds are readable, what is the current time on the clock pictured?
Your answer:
12:45
